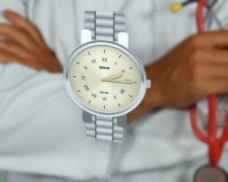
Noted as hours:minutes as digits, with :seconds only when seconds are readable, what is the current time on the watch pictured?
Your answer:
2:15
